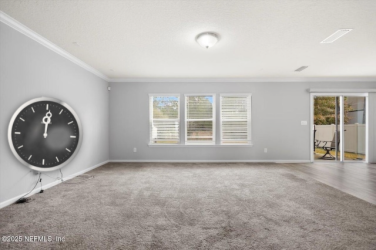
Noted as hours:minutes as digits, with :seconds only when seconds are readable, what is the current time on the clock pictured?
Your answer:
12:01
